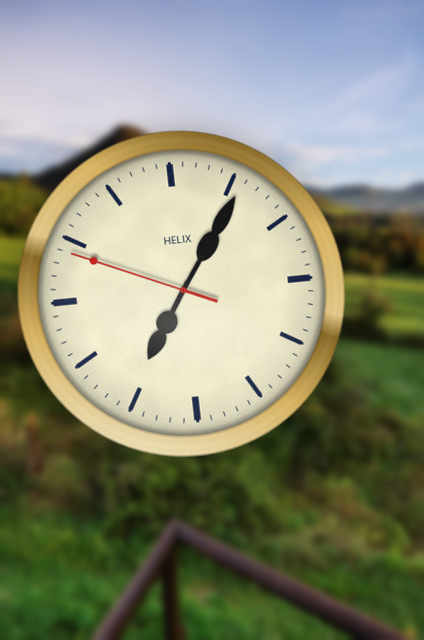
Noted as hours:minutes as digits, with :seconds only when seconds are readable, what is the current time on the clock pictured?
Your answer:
7:05:49
